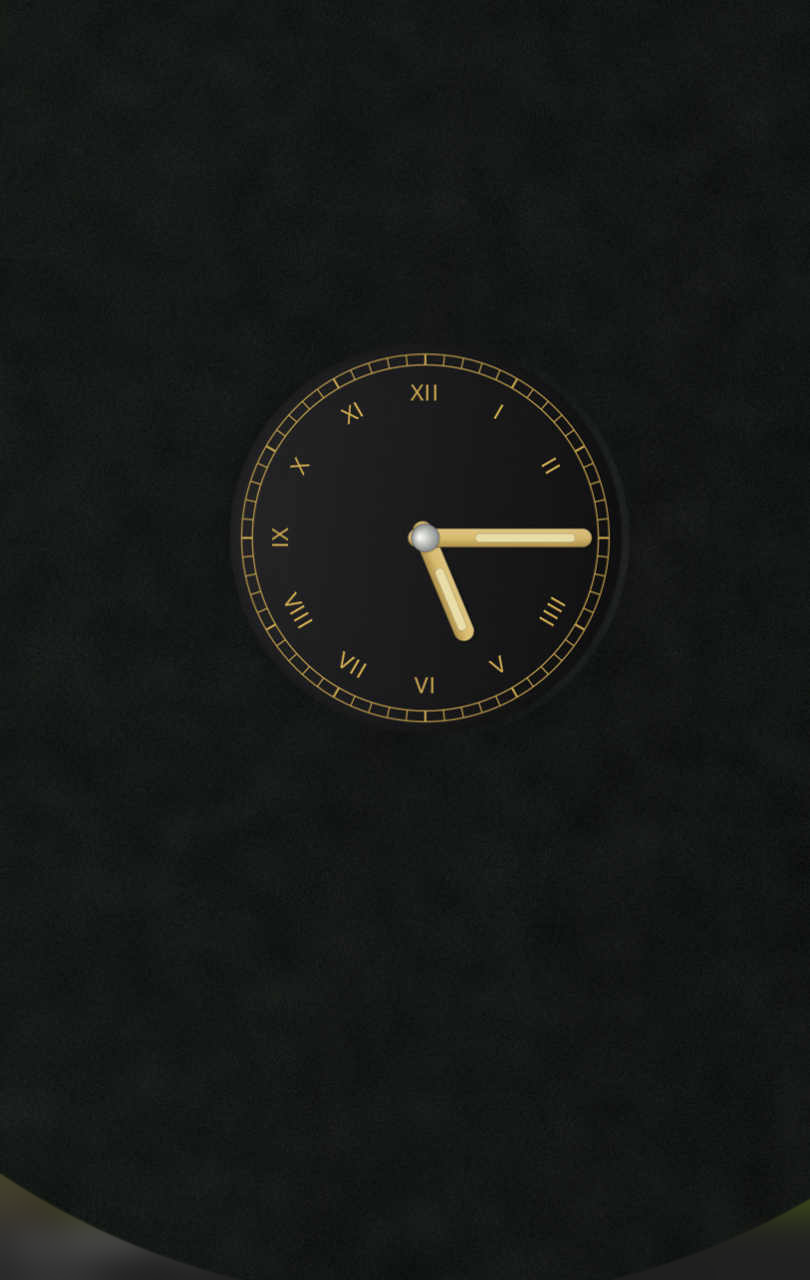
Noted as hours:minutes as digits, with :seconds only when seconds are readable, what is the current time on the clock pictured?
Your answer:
5:15
